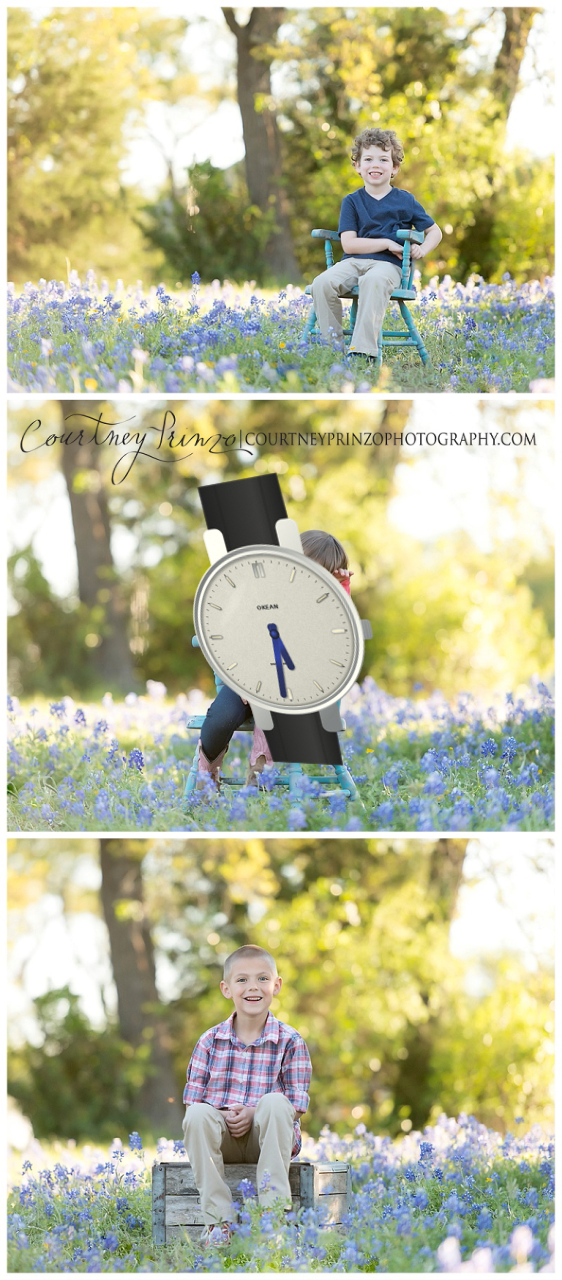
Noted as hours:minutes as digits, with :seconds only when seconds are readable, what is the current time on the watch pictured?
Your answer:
5:31
